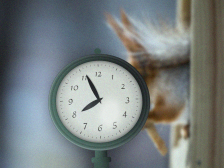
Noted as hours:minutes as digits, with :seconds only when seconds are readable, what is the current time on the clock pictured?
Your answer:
7:56
